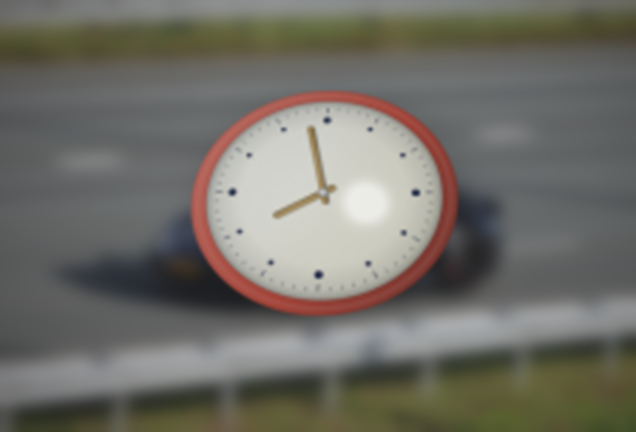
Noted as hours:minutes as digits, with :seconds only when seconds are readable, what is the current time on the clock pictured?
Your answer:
7:58
